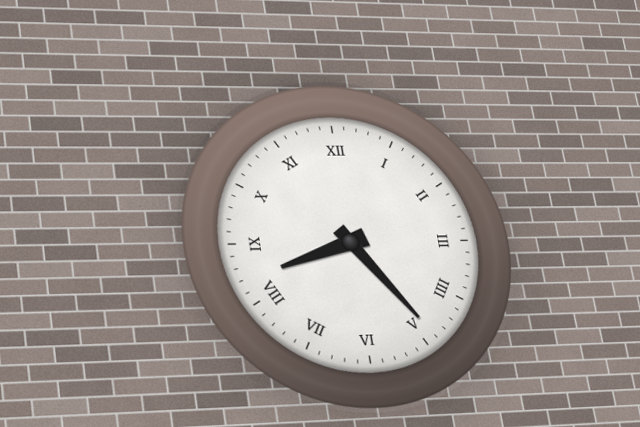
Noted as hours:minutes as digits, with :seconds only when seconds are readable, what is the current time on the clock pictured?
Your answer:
8:24
